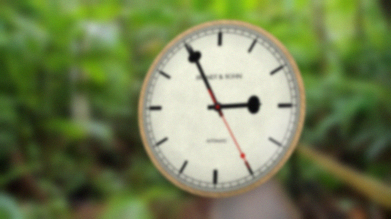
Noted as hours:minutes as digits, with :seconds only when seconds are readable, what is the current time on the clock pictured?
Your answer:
2:55:25
